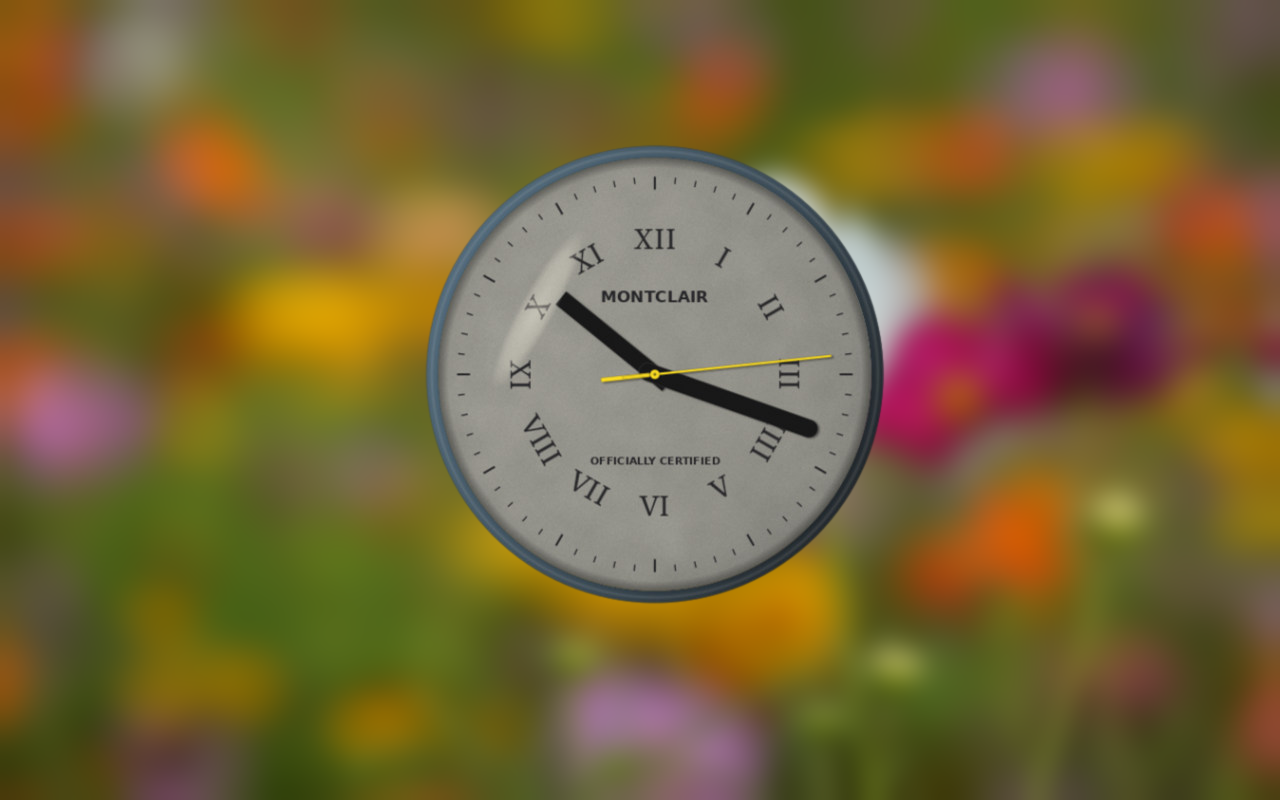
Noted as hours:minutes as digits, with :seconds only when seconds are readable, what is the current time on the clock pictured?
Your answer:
10:18:14
